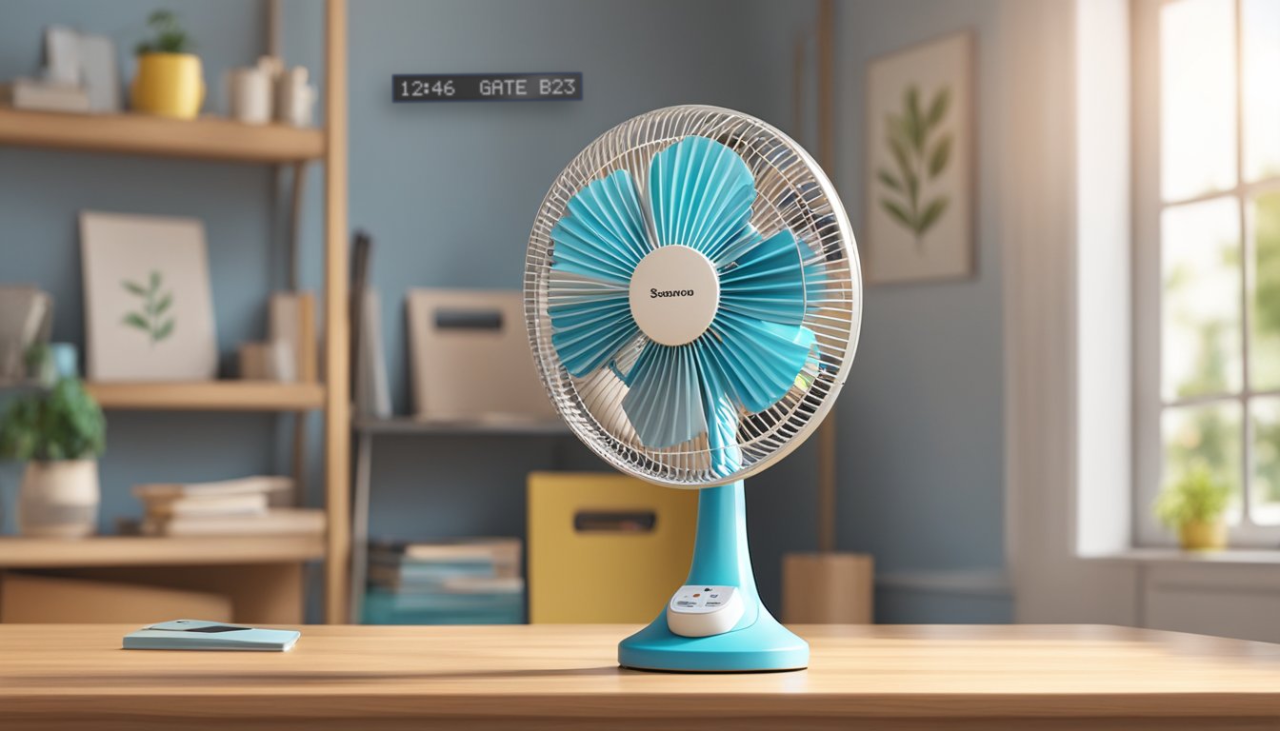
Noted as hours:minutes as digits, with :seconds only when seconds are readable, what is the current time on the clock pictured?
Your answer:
12:46
